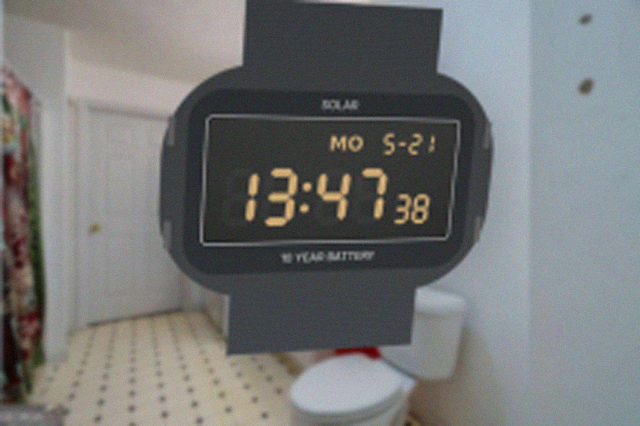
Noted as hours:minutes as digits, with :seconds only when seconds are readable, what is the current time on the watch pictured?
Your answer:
13:47:38
